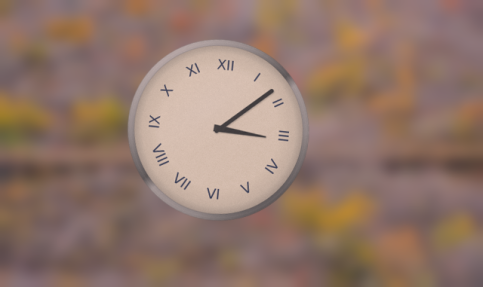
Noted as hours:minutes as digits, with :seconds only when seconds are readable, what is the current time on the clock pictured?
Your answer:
3:08
